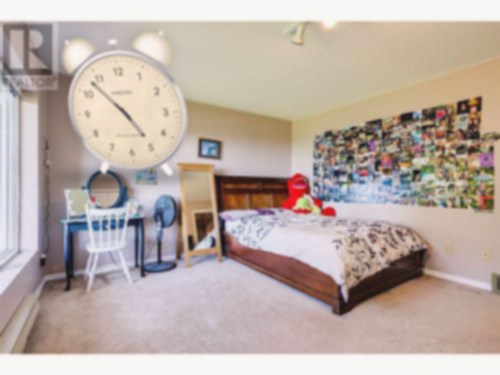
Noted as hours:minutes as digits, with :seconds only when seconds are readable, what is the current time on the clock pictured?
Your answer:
4:53
